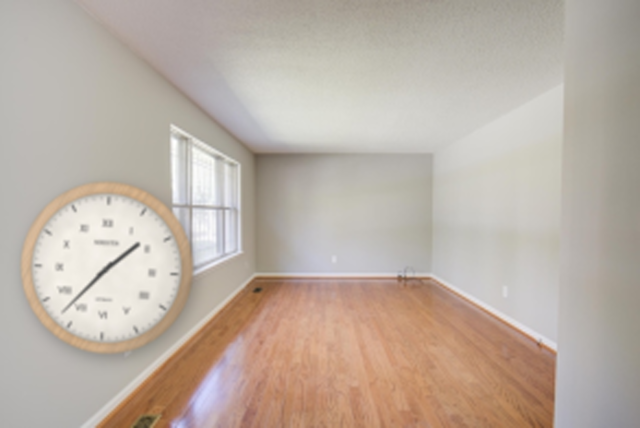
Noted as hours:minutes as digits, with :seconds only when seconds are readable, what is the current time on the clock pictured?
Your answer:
1:37
